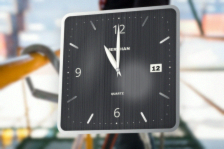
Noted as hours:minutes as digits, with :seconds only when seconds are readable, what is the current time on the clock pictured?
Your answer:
11:00
